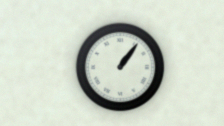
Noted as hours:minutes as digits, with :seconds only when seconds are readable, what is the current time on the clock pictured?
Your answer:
1:06
